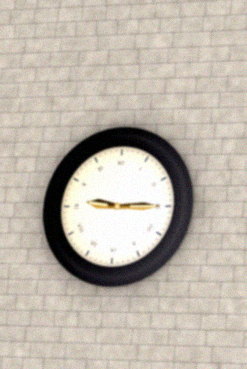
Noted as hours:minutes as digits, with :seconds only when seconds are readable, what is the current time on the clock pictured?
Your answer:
9:15
